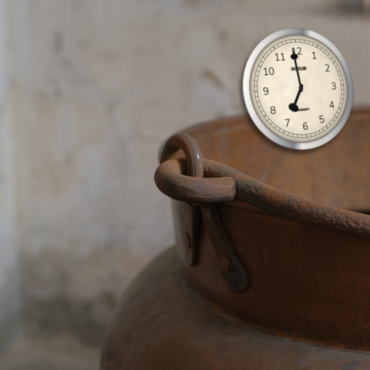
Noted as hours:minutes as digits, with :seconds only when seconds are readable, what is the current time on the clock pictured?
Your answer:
6:59
